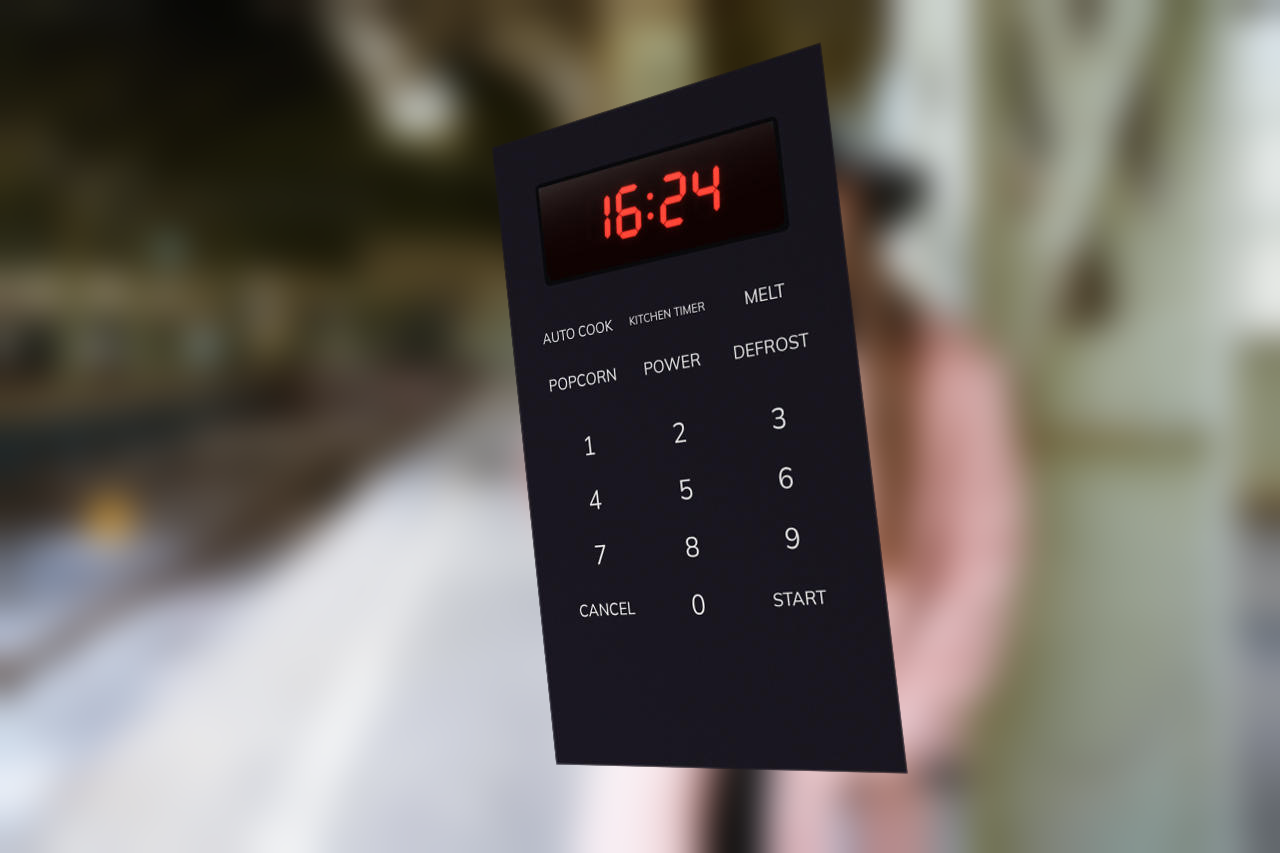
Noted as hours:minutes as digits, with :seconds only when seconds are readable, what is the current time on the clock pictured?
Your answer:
16:24
